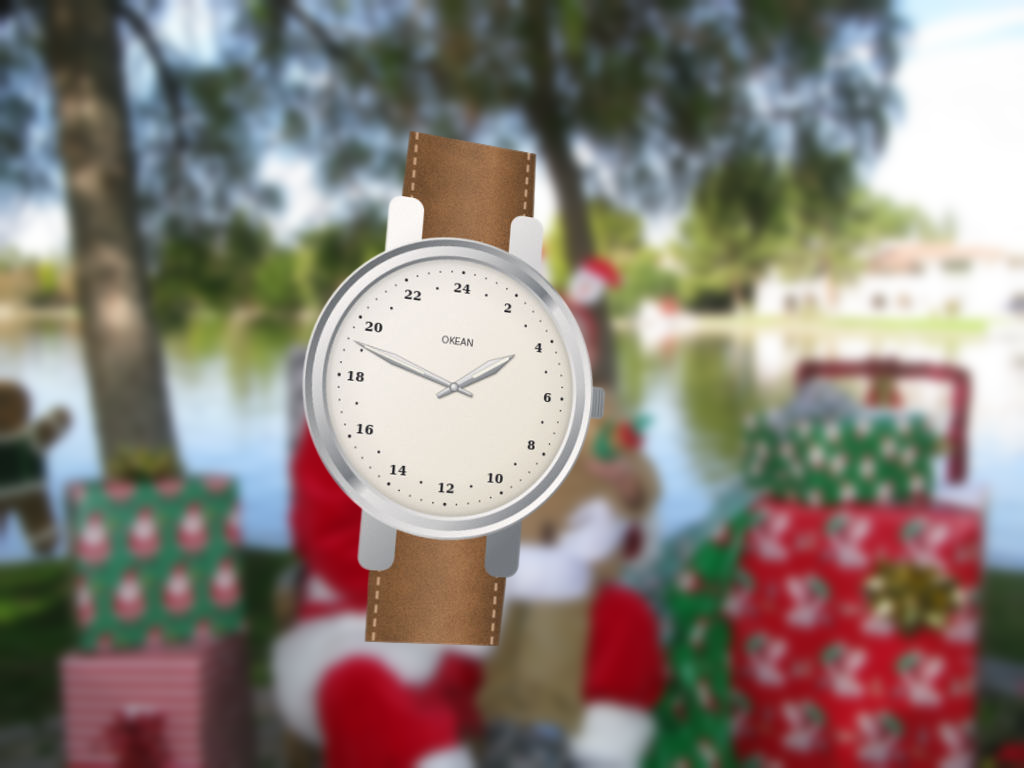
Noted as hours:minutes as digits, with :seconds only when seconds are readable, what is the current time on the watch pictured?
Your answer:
3:48
